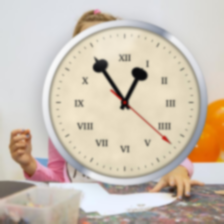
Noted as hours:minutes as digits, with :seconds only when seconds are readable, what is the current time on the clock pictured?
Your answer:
12:54:22
